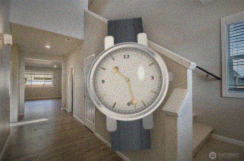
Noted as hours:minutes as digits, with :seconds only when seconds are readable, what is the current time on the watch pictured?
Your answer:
10:28
